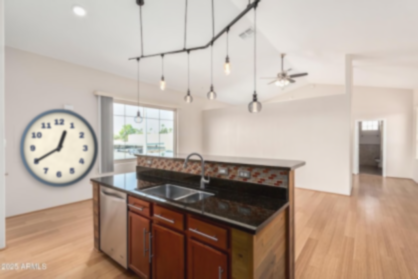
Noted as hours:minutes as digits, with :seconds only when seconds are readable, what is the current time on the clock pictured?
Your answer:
12:40
